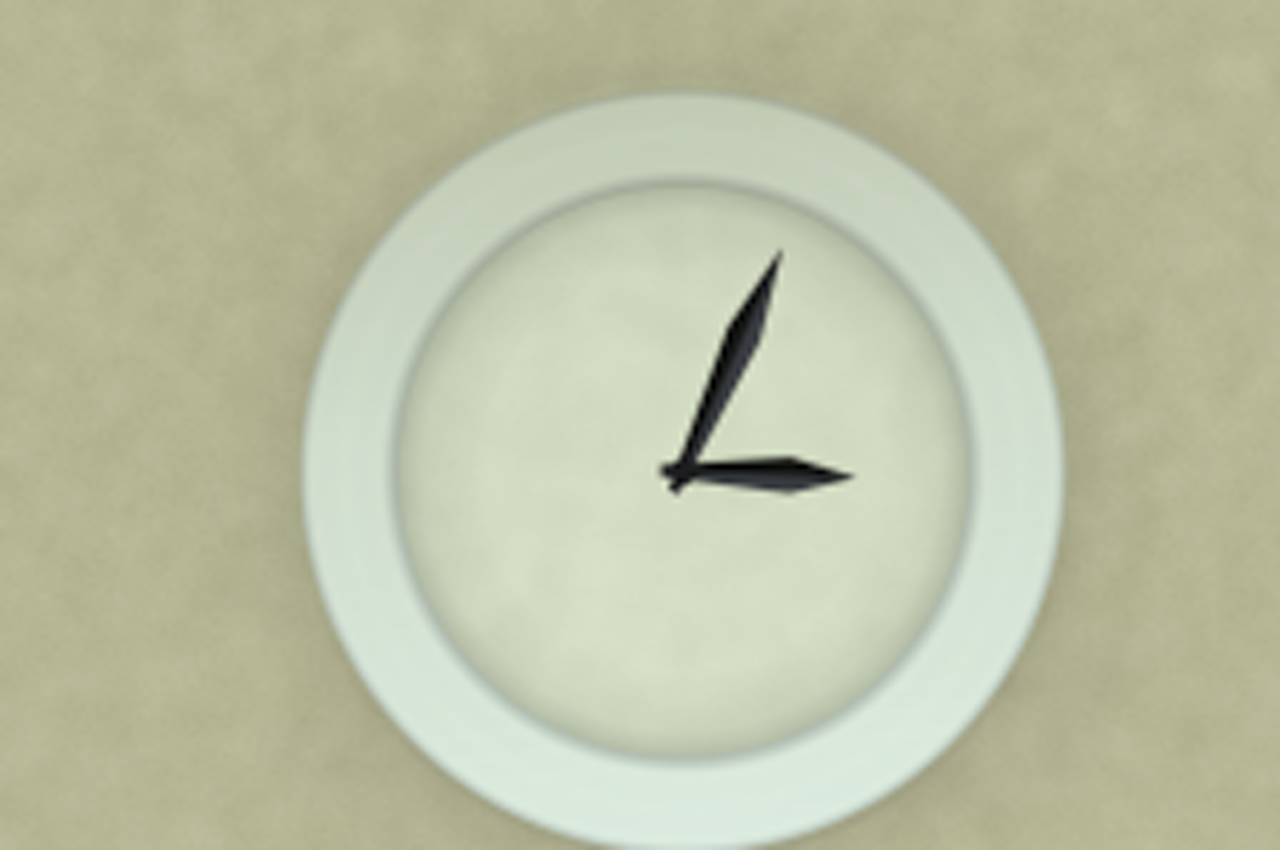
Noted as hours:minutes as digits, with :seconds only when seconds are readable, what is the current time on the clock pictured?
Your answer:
3:04
